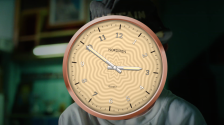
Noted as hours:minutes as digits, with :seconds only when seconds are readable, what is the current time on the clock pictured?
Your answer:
2:50
